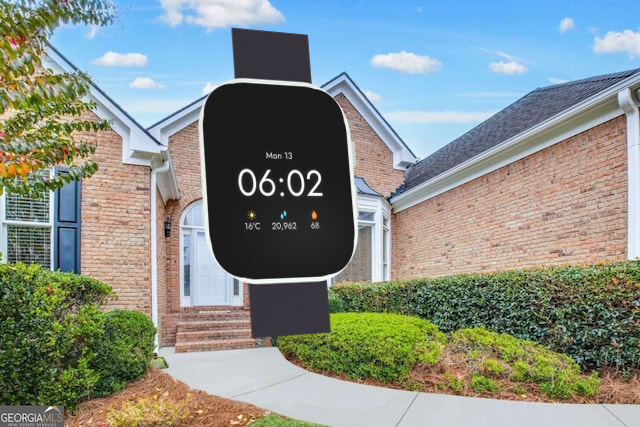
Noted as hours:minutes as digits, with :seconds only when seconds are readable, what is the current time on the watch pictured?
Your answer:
6:02
